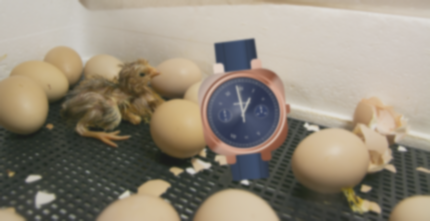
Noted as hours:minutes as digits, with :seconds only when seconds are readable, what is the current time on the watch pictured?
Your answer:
12:59
